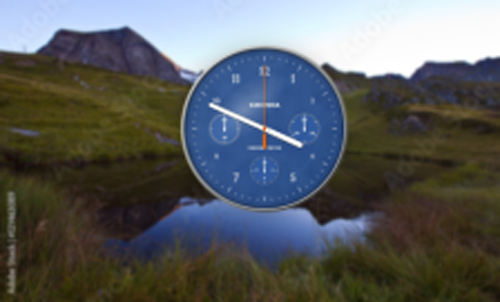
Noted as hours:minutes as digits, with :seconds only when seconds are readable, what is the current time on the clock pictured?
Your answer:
3:49
